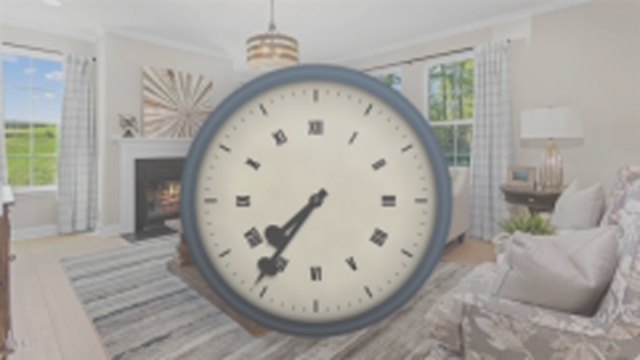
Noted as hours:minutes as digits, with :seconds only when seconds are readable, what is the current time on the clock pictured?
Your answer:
7:36
